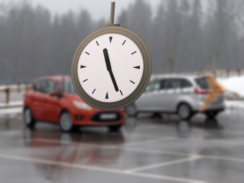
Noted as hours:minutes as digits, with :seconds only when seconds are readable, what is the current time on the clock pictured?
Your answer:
11:26
